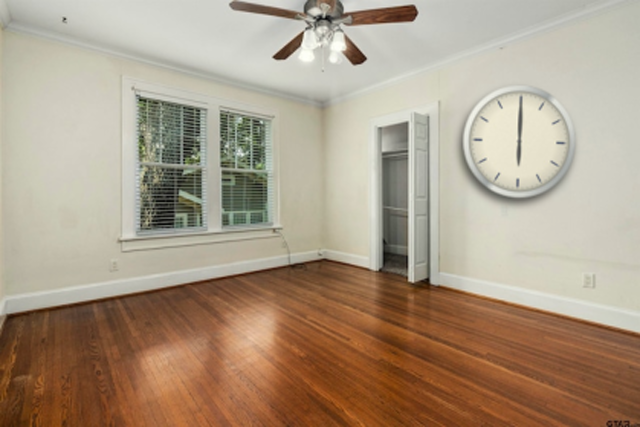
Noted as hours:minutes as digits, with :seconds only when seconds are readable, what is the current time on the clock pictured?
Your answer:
6:00
